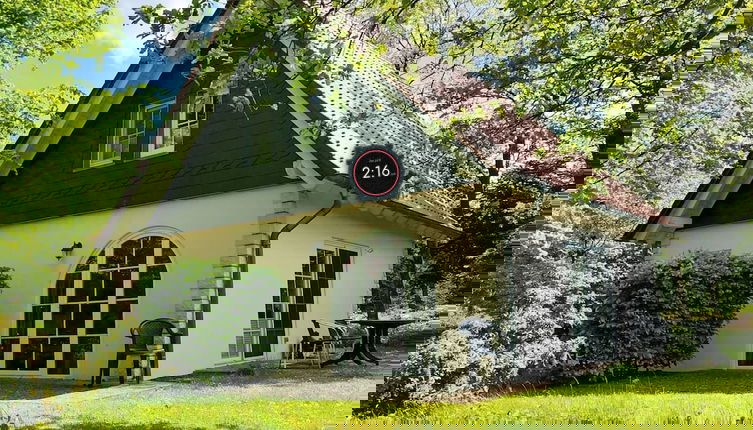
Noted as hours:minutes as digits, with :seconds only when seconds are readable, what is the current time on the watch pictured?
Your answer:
2:16
